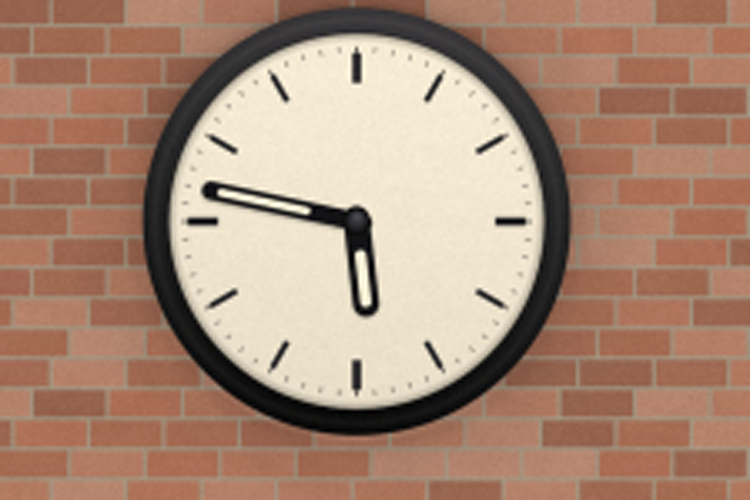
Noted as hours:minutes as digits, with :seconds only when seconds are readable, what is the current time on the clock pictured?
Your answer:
5:47
